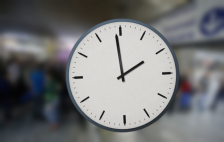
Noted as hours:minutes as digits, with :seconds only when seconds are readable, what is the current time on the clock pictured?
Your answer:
1:59
